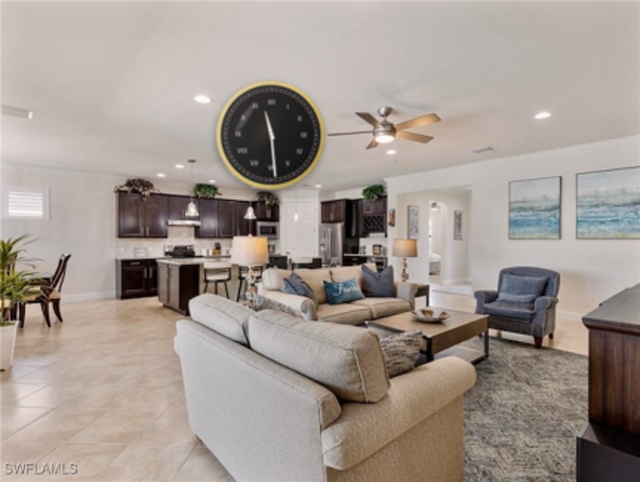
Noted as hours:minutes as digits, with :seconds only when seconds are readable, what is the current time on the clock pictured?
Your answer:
11:29
